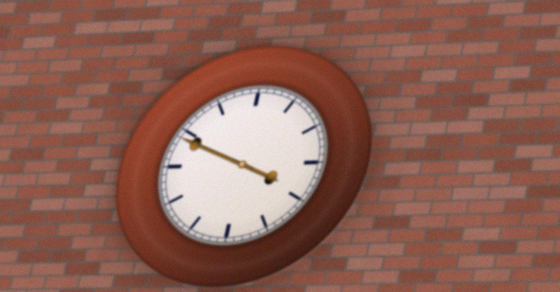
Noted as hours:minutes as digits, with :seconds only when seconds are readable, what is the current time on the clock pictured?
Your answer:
3:49
